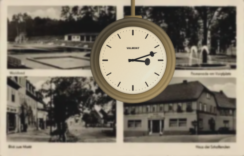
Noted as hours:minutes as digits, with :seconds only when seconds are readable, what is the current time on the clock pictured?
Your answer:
3:12
